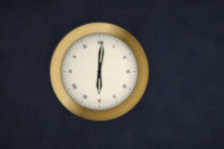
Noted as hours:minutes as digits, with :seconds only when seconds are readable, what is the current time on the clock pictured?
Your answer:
6:01
